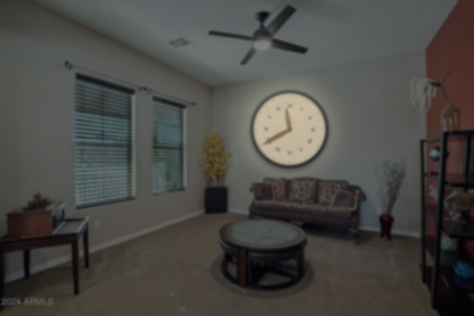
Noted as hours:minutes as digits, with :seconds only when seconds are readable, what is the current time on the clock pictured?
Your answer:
11:40
